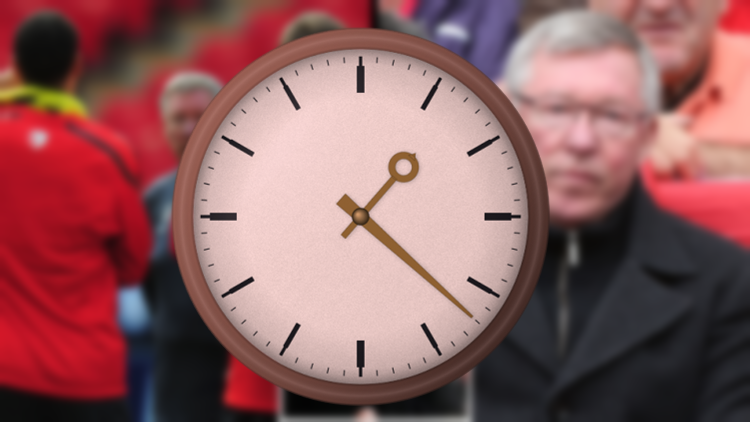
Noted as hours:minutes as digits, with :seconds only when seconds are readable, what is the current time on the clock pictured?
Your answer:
1:22
